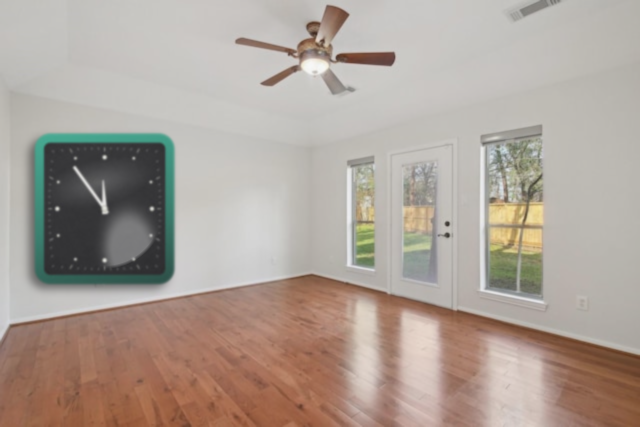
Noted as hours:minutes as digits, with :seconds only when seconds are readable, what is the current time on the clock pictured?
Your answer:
11:54
